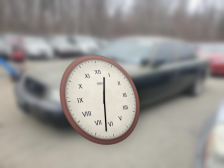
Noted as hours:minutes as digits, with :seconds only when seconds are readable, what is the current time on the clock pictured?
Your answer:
12:32
